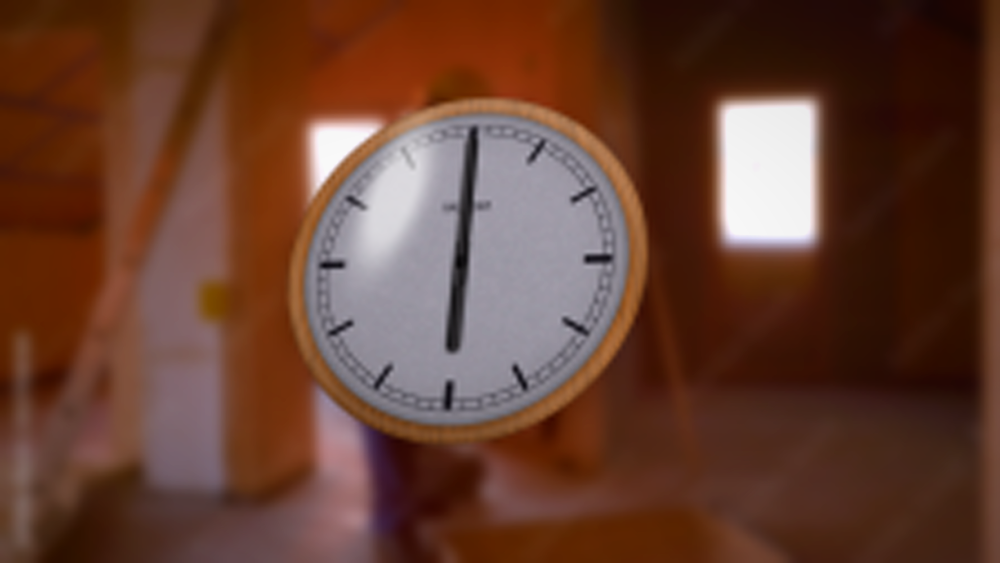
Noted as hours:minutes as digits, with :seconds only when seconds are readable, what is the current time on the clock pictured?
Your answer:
6:00
